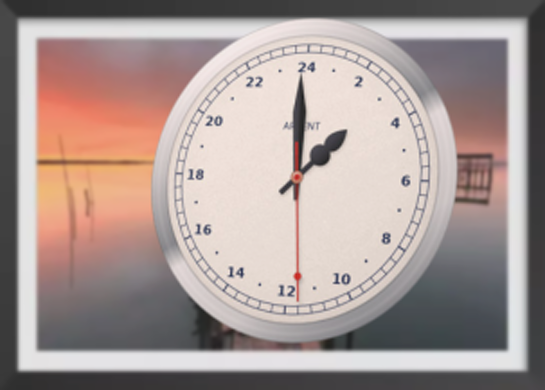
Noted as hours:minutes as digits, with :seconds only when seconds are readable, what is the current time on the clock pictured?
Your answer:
2:59:29
